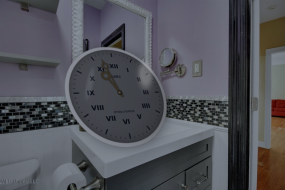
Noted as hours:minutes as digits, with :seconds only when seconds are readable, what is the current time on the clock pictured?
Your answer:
10:57
